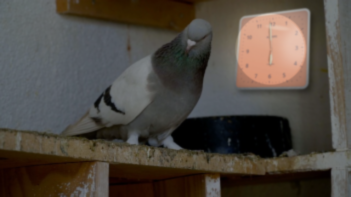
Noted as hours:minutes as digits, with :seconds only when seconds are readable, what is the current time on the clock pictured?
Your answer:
5:59
